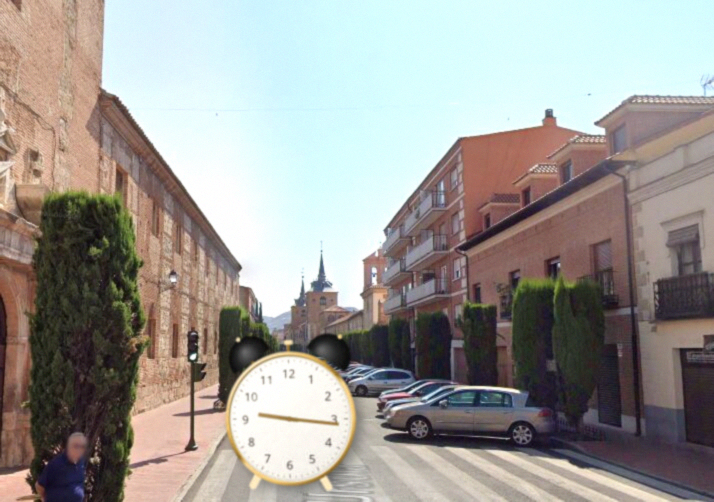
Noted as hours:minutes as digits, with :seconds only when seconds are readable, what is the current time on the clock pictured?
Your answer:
9:16
